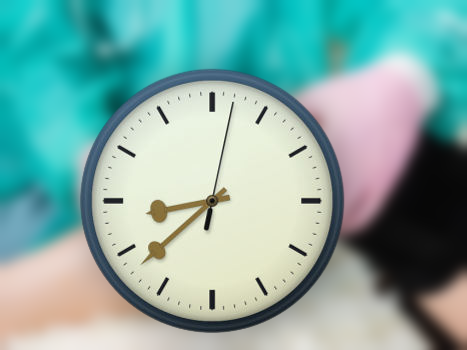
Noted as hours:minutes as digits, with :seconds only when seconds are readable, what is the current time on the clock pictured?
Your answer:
8:38:02
